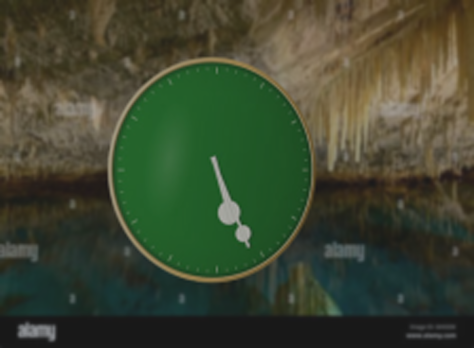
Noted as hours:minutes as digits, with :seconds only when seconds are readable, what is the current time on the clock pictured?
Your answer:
5:26
